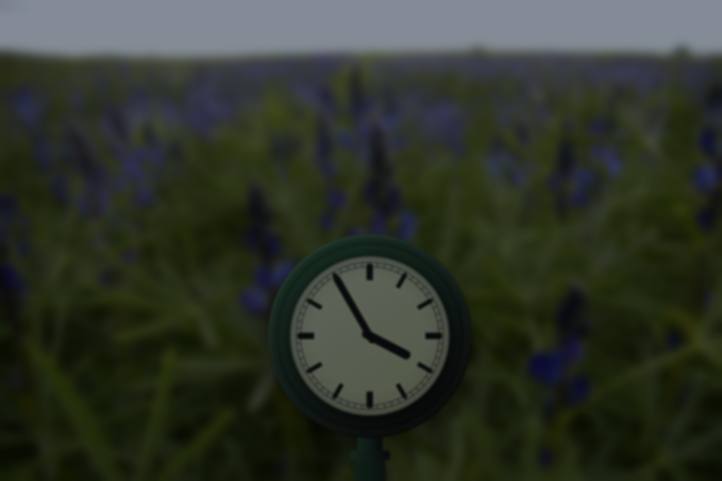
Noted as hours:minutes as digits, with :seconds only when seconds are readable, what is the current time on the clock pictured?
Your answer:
3:55
